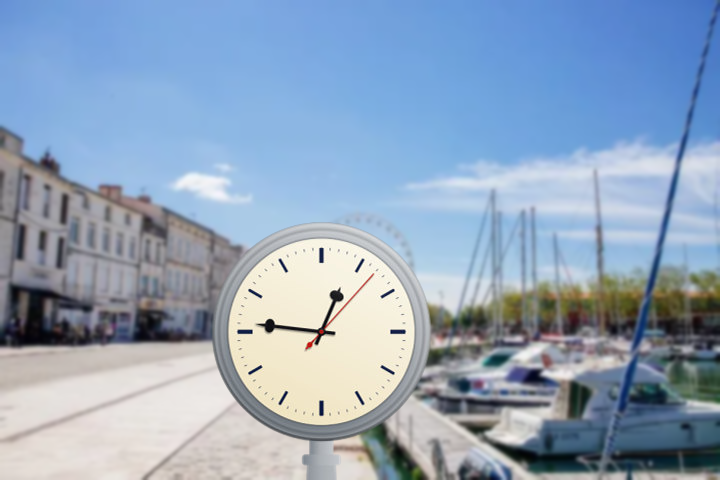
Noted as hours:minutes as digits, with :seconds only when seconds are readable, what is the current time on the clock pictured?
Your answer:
12:46:07
